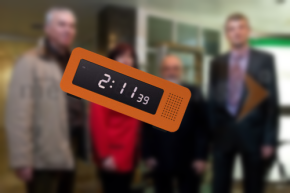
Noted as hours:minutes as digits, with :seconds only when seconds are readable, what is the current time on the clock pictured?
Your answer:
2:11:39
